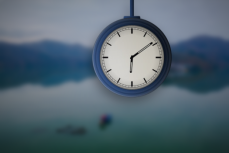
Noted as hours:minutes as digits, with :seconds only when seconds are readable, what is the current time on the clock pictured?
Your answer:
6:09
